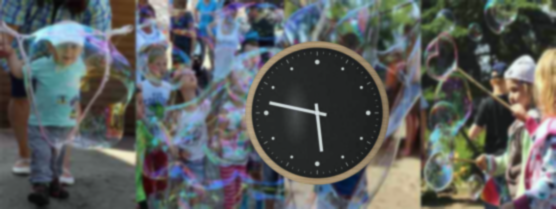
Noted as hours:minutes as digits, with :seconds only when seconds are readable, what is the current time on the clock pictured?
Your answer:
5:47
